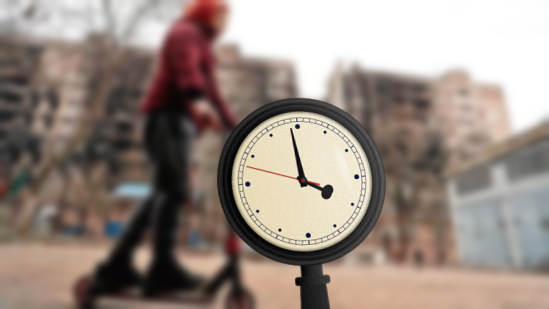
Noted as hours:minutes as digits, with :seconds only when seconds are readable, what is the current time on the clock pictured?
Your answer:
3:58:48
